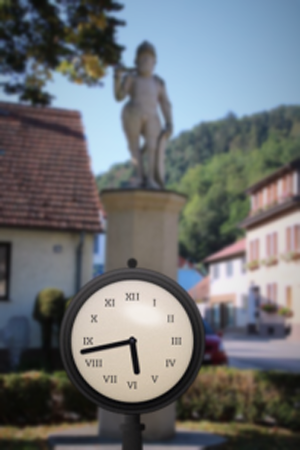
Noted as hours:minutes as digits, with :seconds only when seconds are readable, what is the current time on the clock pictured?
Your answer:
5:43
